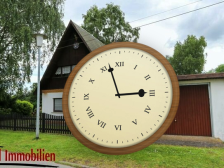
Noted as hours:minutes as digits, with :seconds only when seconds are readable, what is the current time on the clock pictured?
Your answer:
2:57
